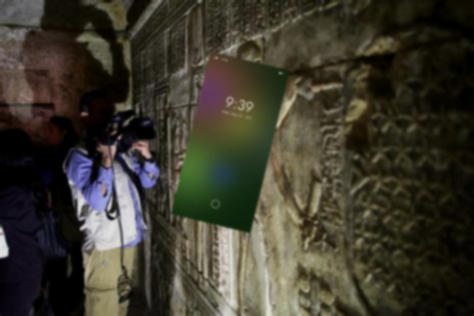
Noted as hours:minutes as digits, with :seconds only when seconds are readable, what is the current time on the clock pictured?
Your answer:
9:39
